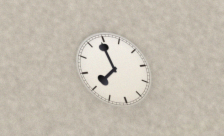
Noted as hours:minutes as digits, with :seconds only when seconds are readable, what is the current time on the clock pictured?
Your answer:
7:59
